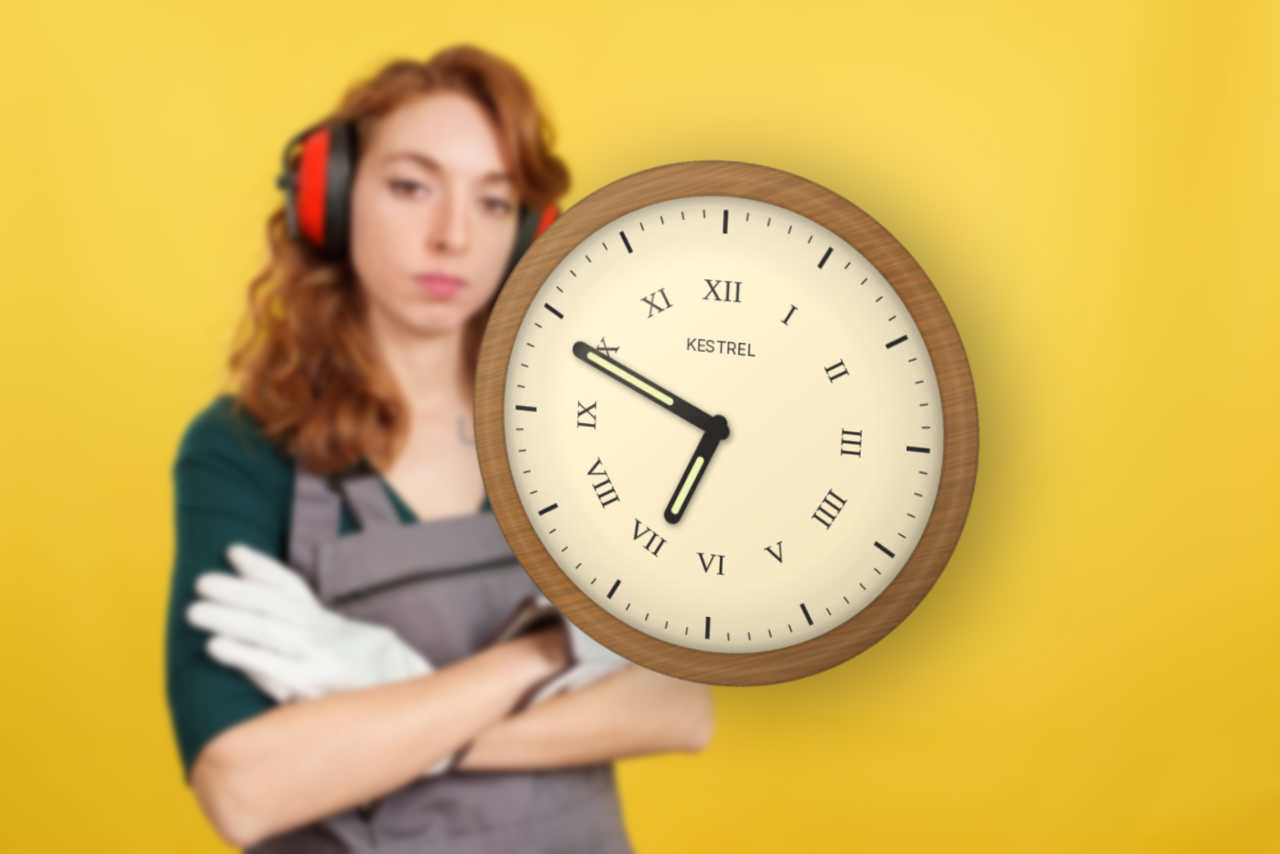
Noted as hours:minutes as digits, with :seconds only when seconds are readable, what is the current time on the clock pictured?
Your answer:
6:49
